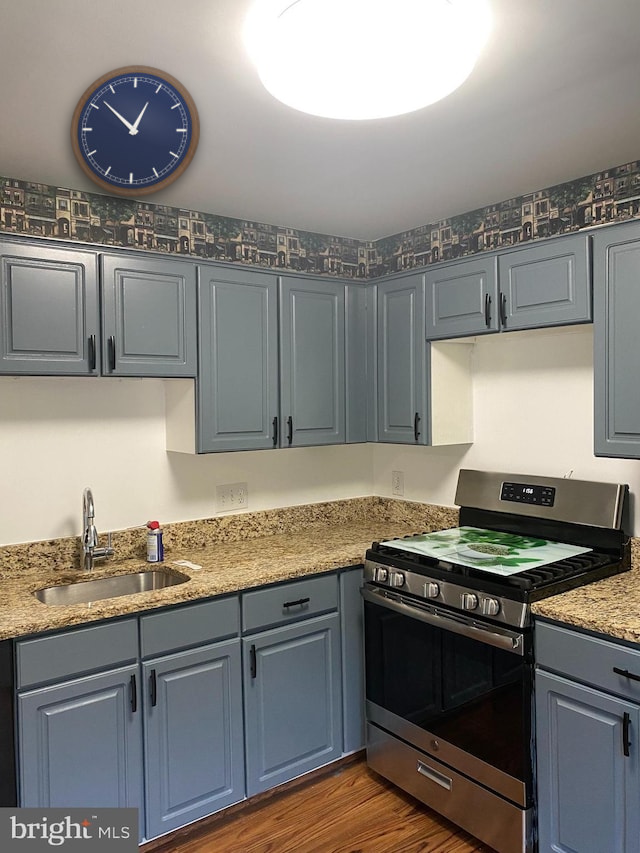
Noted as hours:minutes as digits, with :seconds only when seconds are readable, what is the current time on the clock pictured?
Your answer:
12:52
